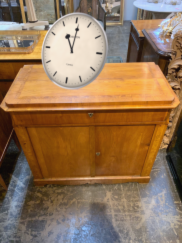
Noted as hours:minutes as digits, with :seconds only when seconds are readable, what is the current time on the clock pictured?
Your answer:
11:01
